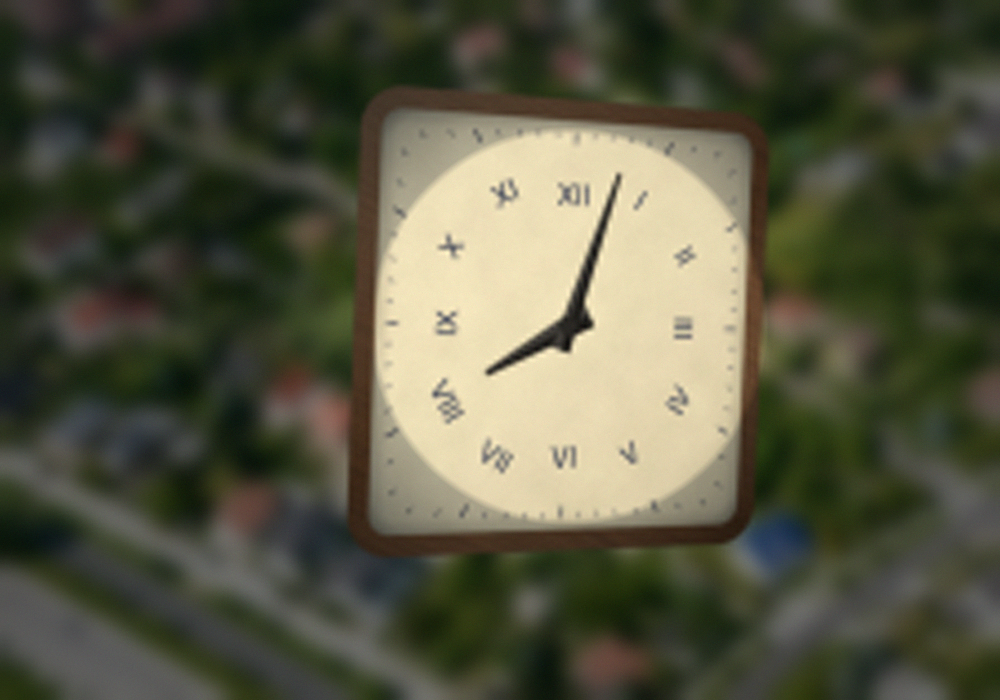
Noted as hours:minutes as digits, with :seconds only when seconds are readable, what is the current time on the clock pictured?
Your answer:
8:03
